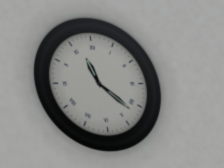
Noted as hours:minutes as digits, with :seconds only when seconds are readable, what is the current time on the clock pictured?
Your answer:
11:22
